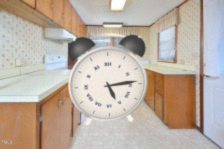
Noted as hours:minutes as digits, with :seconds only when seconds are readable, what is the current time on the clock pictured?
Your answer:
5:14
